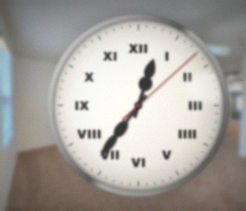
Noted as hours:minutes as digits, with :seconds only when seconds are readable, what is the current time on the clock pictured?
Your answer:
12:36:08
